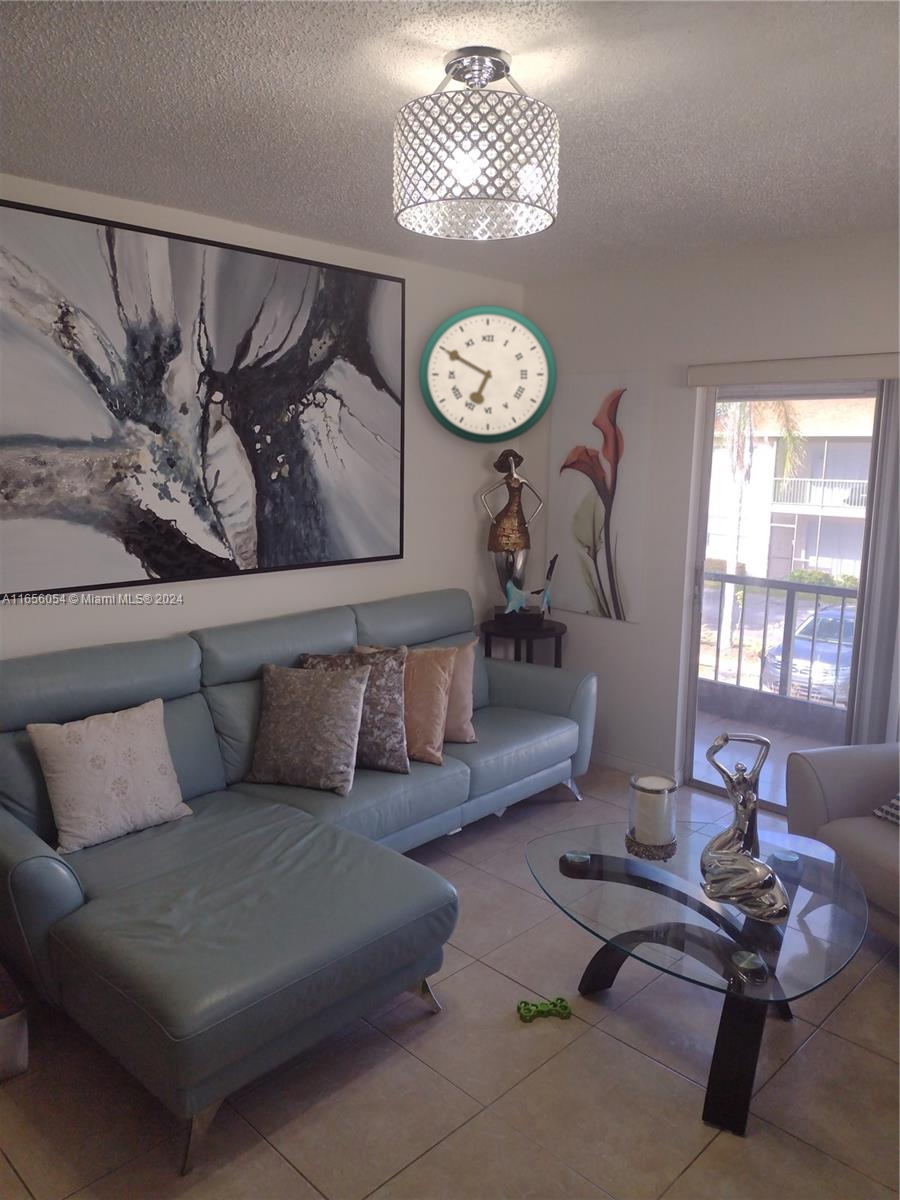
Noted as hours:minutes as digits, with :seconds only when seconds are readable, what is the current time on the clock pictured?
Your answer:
6:50
